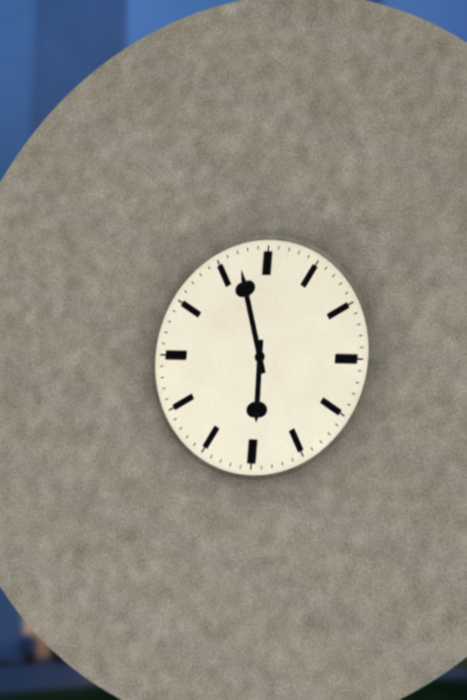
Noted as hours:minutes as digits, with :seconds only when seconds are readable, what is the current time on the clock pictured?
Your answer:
5:57
